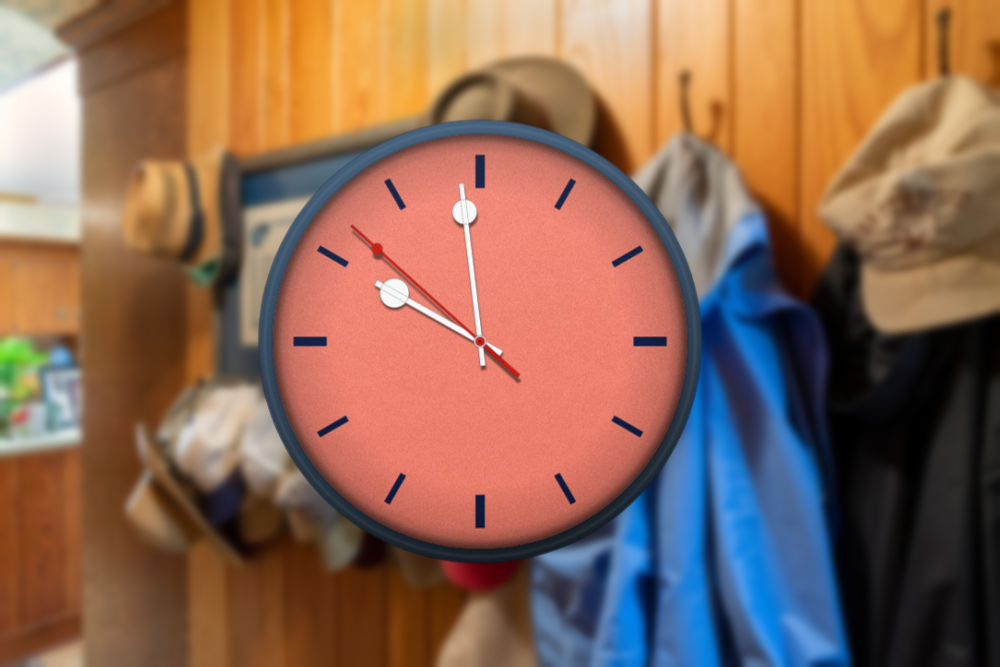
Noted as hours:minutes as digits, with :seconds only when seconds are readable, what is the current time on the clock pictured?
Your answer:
9:58:52
